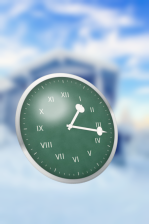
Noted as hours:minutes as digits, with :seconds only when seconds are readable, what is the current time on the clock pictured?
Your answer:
1:17
